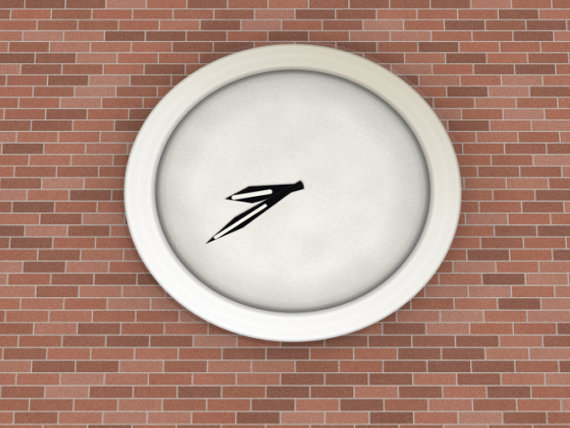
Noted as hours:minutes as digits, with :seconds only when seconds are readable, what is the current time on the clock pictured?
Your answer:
8:39
